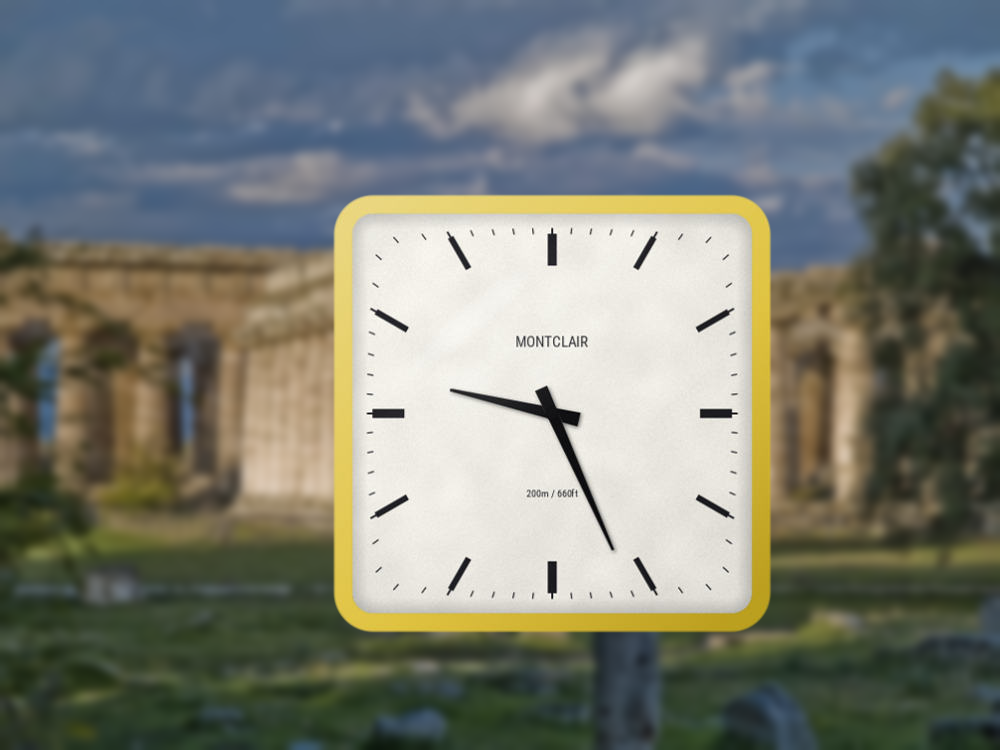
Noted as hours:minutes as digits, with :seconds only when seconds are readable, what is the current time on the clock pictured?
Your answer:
9:26
